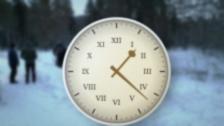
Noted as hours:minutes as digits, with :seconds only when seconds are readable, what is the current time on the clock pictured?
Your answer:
1:22
